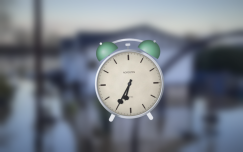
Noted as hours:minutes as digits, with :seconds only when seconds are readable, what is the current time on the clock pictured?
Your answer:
6:35
